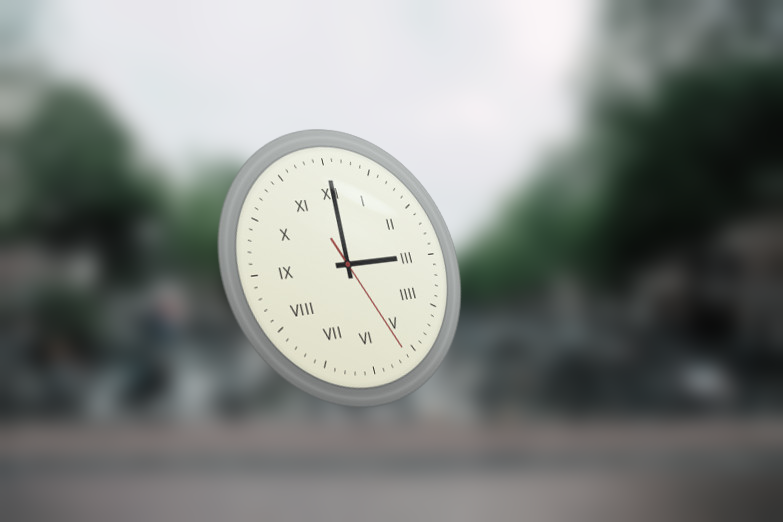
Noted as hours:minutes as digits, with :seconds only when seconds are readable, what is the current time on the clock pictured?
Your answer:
3:00:26
